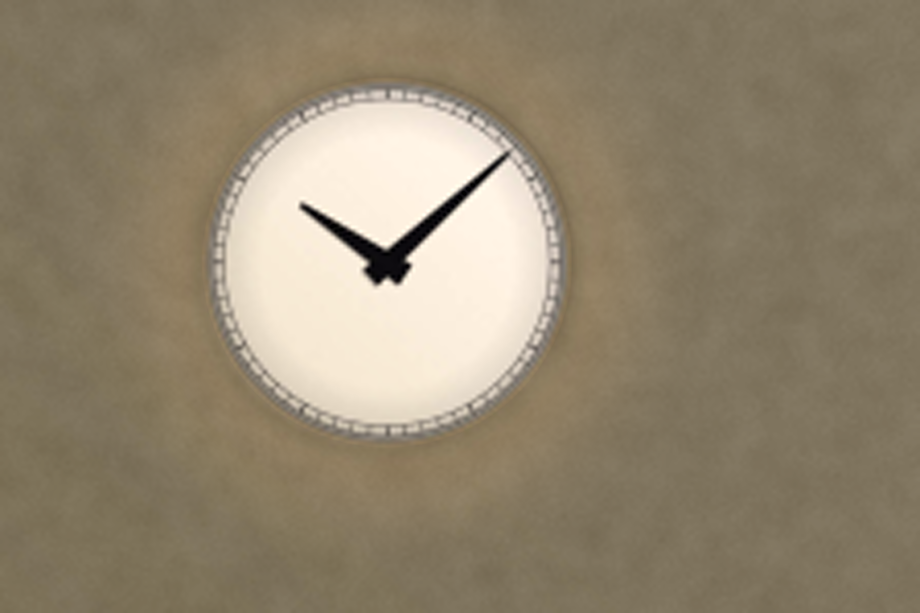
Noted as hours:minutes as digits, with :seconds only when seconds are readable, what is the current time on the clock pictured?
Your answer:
10:08
